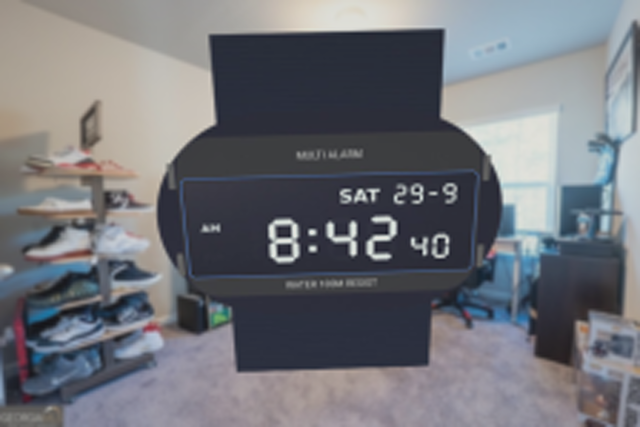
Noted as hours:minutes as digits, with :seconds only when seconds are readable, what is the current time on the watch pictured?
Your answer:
8:42:40
